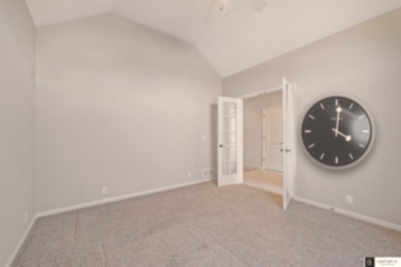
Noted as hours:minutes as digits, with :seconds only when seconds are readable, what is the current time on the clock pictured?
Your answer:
4:01
